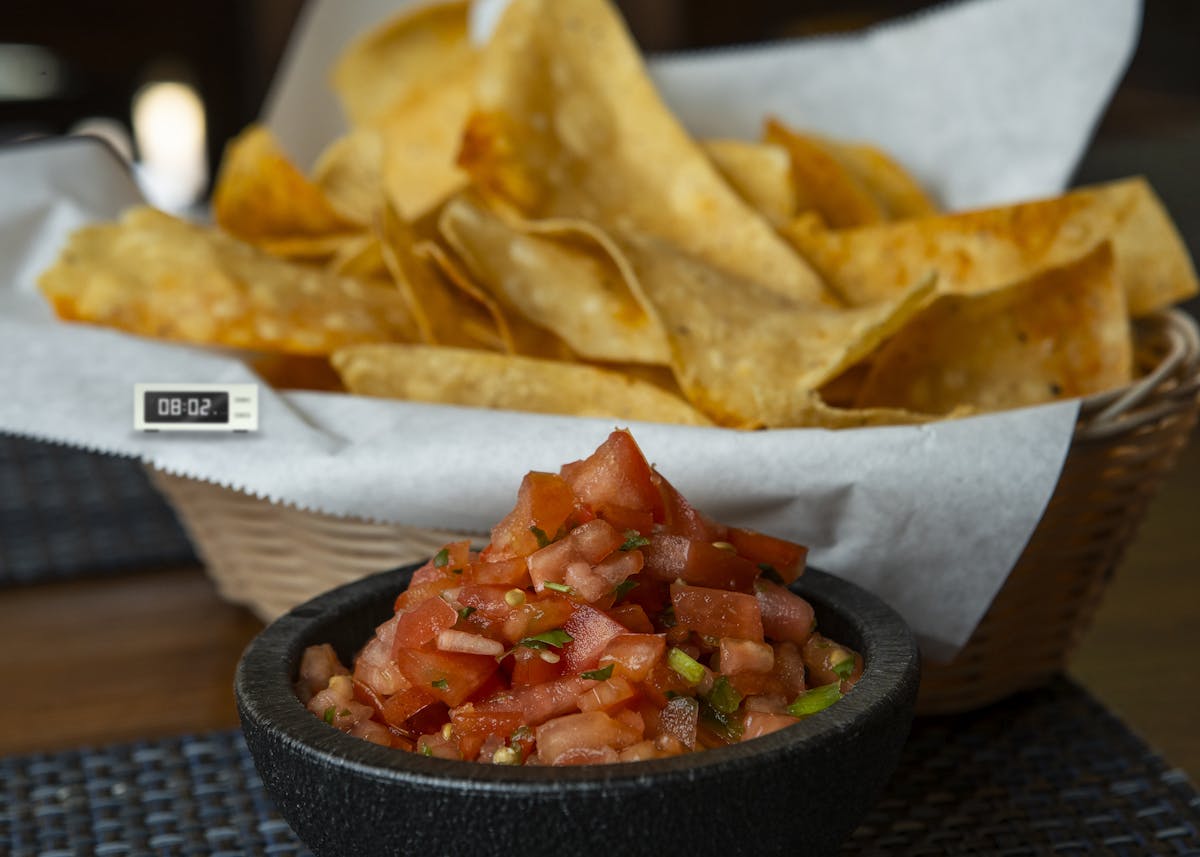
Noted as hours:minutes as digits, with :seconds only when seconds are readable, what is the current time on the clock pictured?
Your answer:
8:02
